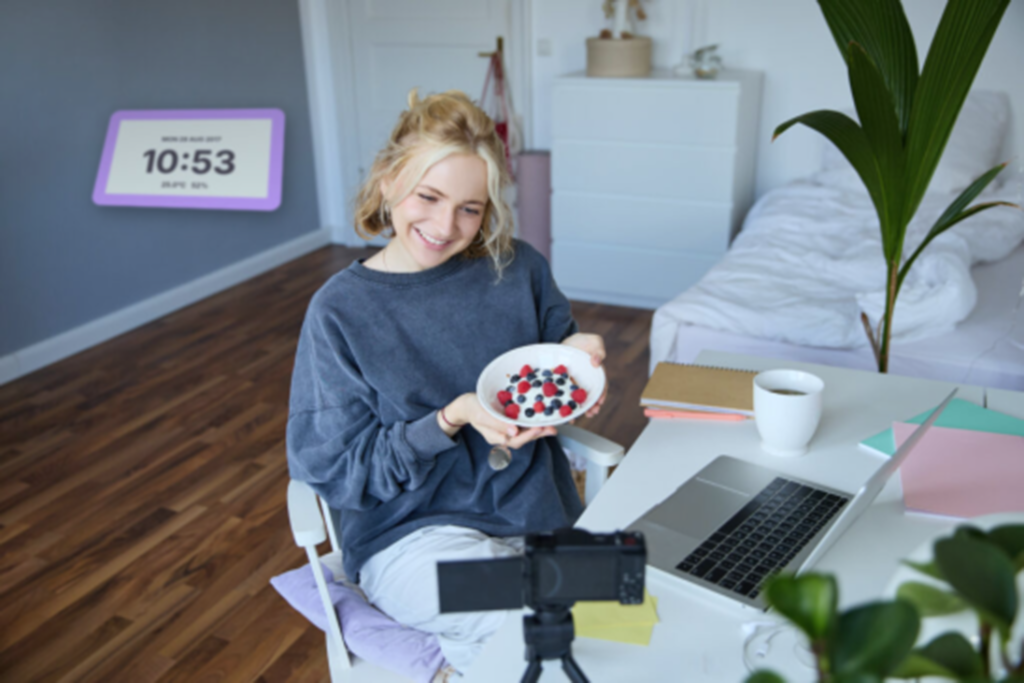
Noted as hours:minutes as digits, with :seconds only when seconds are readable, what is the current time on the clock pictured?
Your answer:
10:53
